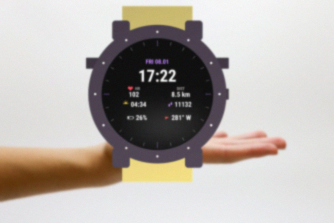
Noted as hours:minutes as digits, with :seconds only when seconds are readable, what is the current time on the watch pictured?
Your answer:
17:22
